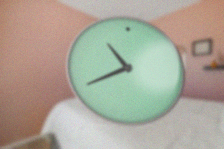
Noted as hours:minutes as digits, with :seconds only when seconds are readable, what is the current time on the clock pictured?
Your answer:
10:40
